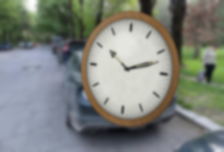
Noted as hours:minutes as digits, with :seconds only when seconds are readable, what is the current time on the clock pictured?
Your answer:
10:12
